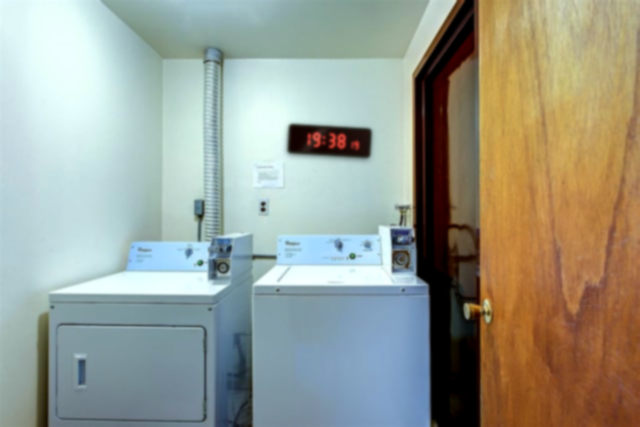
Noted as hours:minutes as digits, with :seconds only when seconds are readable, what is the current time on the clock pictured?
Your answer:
19:38
